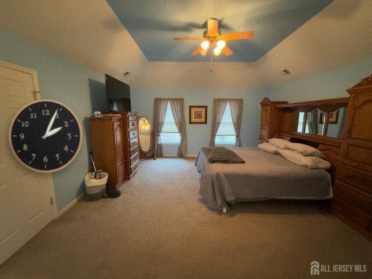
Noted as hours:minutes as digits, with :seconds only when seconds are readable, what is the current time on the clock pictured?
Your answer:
2:04
